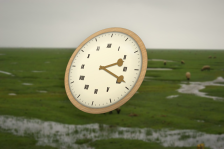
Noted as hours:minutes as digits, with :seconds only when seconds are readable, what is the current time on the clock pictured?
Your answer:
2:19
